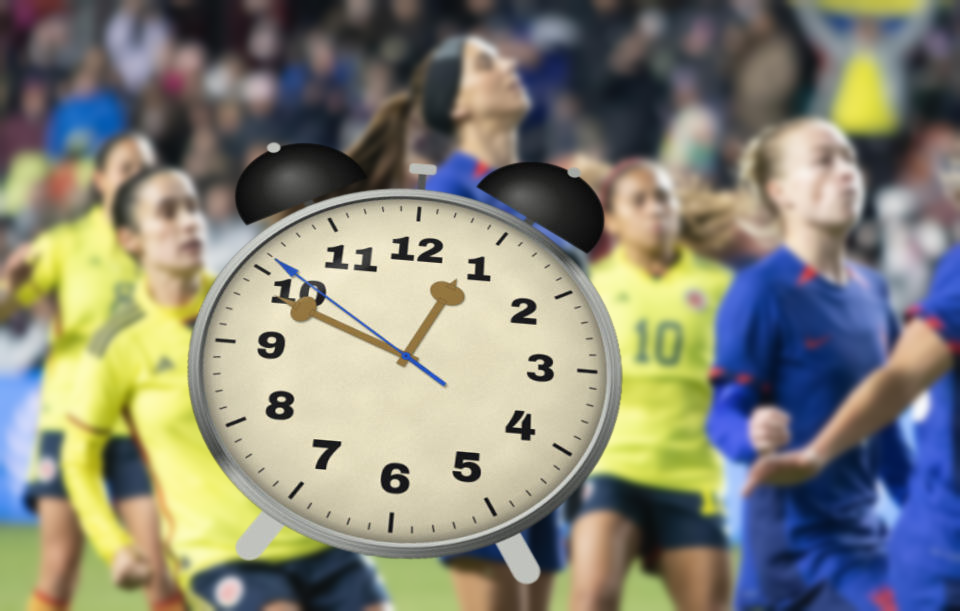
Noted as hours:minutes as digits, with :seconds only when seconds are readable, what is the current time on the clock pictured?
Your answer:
12:48:51
